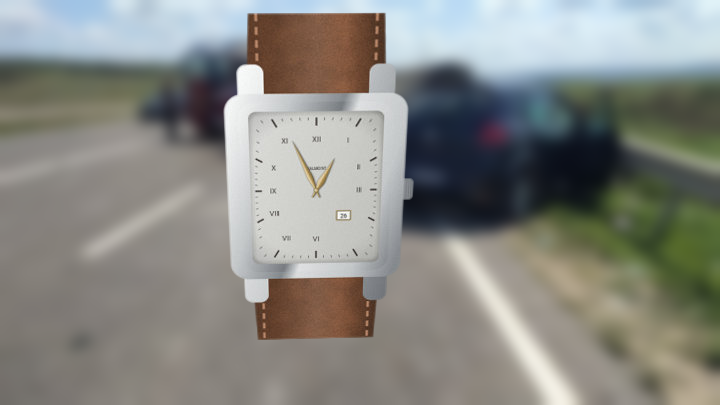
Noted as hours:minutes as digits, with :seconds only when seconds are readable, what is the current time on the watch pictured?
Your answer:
12:56
